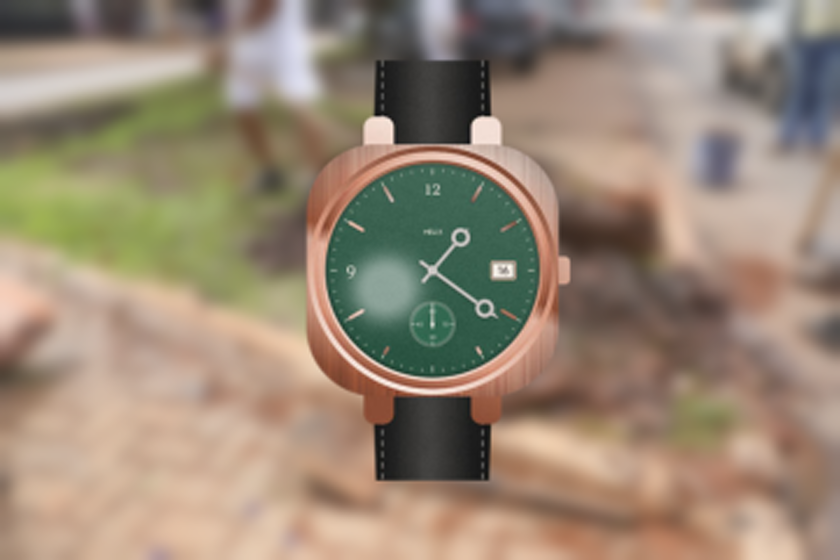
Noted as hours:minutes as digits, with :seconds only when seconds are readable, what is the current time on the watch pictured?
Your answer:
1:21
